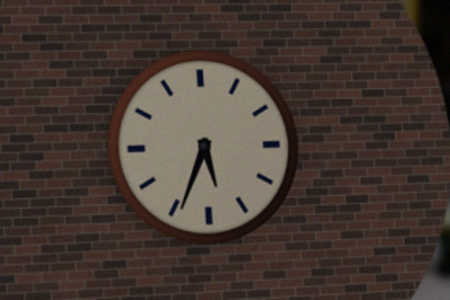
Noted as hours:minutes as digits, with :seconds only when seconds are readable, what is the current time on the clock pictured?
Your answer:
5:34
